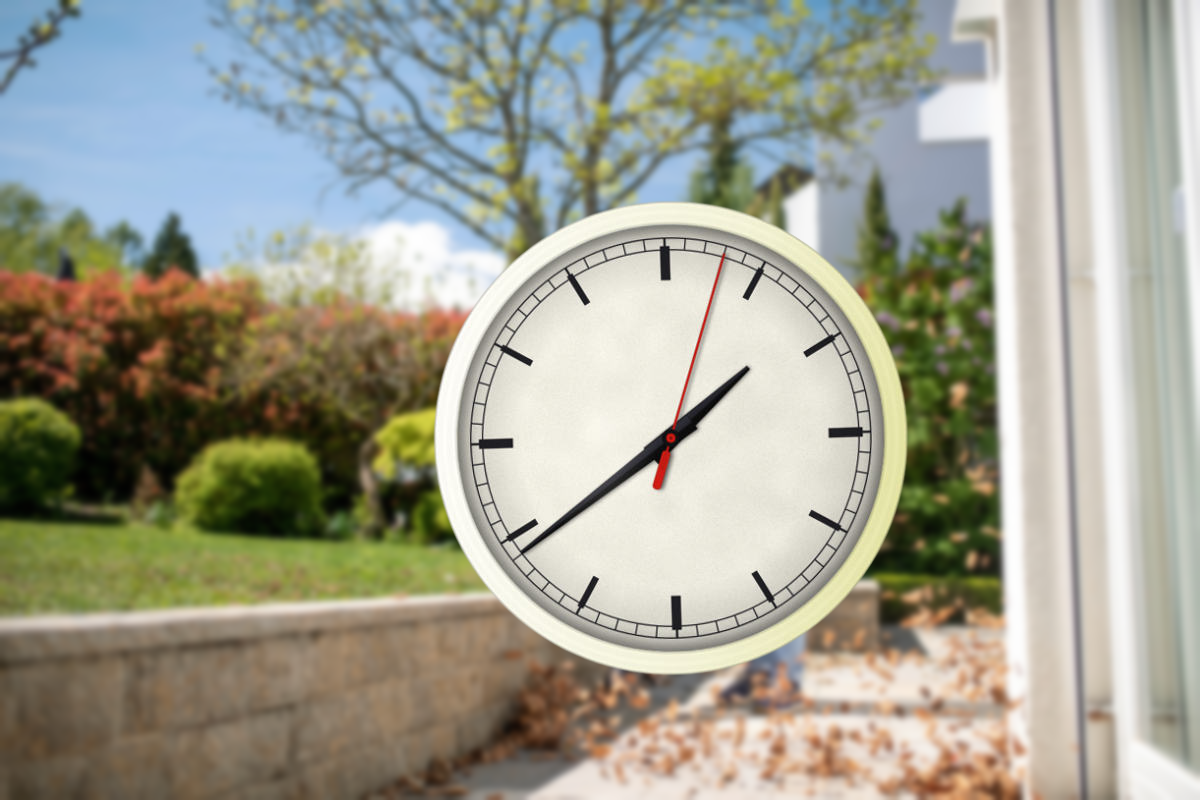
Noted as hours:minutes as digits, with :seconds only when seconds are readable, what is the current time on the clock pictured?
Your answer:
1:39:03
